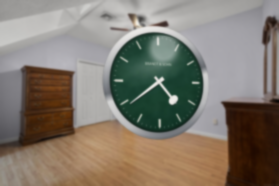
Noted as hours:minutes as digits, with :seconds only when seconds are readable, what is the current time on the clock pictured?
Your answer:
4:39
